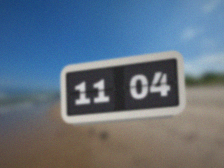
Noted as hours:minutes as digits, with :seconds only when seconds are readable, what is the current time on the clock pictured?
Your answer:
11:04
